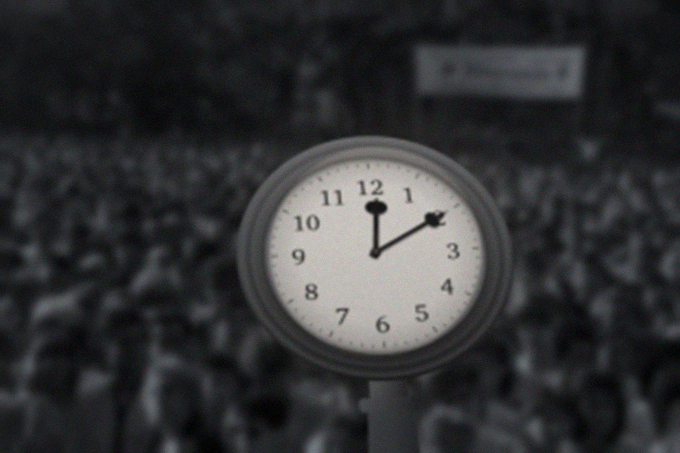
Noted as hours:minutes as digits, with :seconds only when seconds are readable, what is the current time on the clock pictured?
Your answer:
12:10
